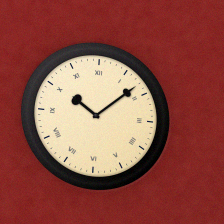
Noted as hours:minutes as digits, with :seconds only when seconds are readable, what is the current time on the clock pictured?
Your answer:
10:08
